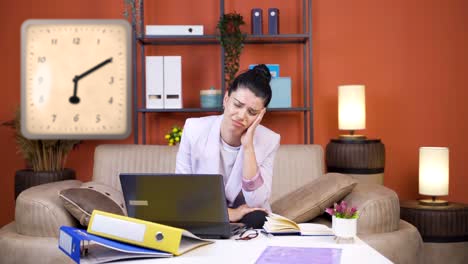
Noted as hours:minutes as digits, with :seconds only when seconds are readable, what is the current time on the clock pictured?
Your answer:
6:10
